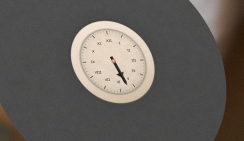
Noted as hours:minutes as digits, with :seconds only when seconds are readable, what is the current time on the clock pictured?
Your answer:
5:27
